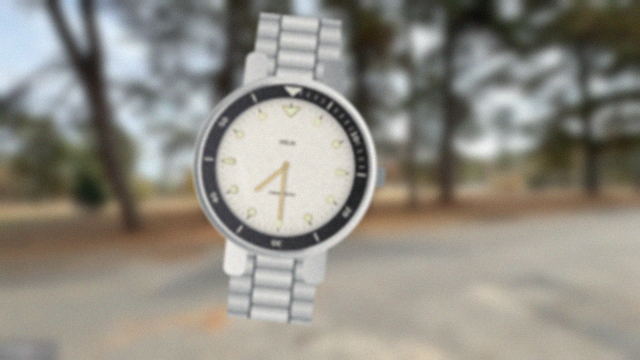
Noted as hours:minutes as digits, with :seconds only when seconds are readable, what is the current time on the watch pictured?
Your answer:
7:30
